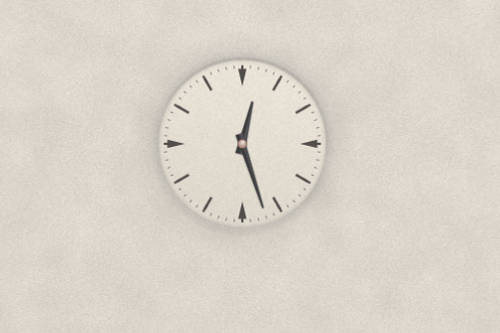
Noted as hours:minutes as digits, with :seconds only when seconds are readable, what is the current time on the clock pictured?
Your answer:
12:27
